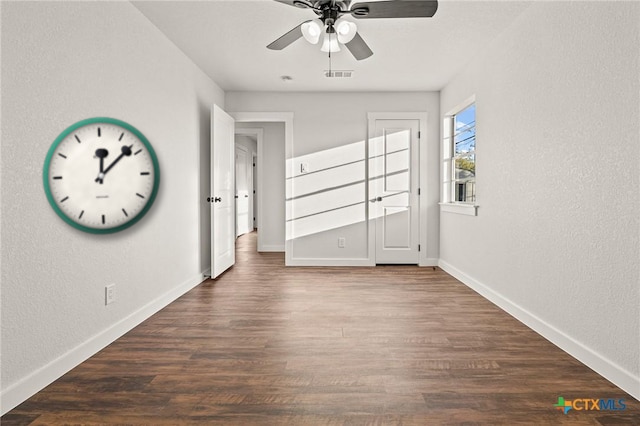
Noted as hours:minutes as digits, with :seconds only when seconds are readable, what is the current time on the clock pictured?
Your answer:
12:08
